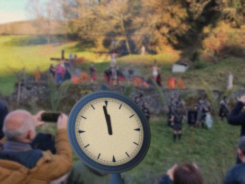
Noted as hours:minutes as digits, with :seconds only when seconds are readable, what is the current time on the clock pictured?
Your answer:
11:59
